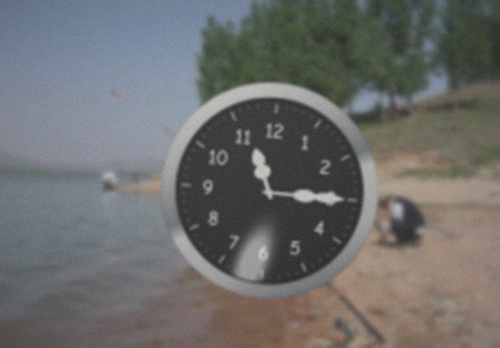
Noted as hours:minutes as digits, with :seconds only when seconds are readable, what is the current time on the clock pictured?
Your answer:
11:15
